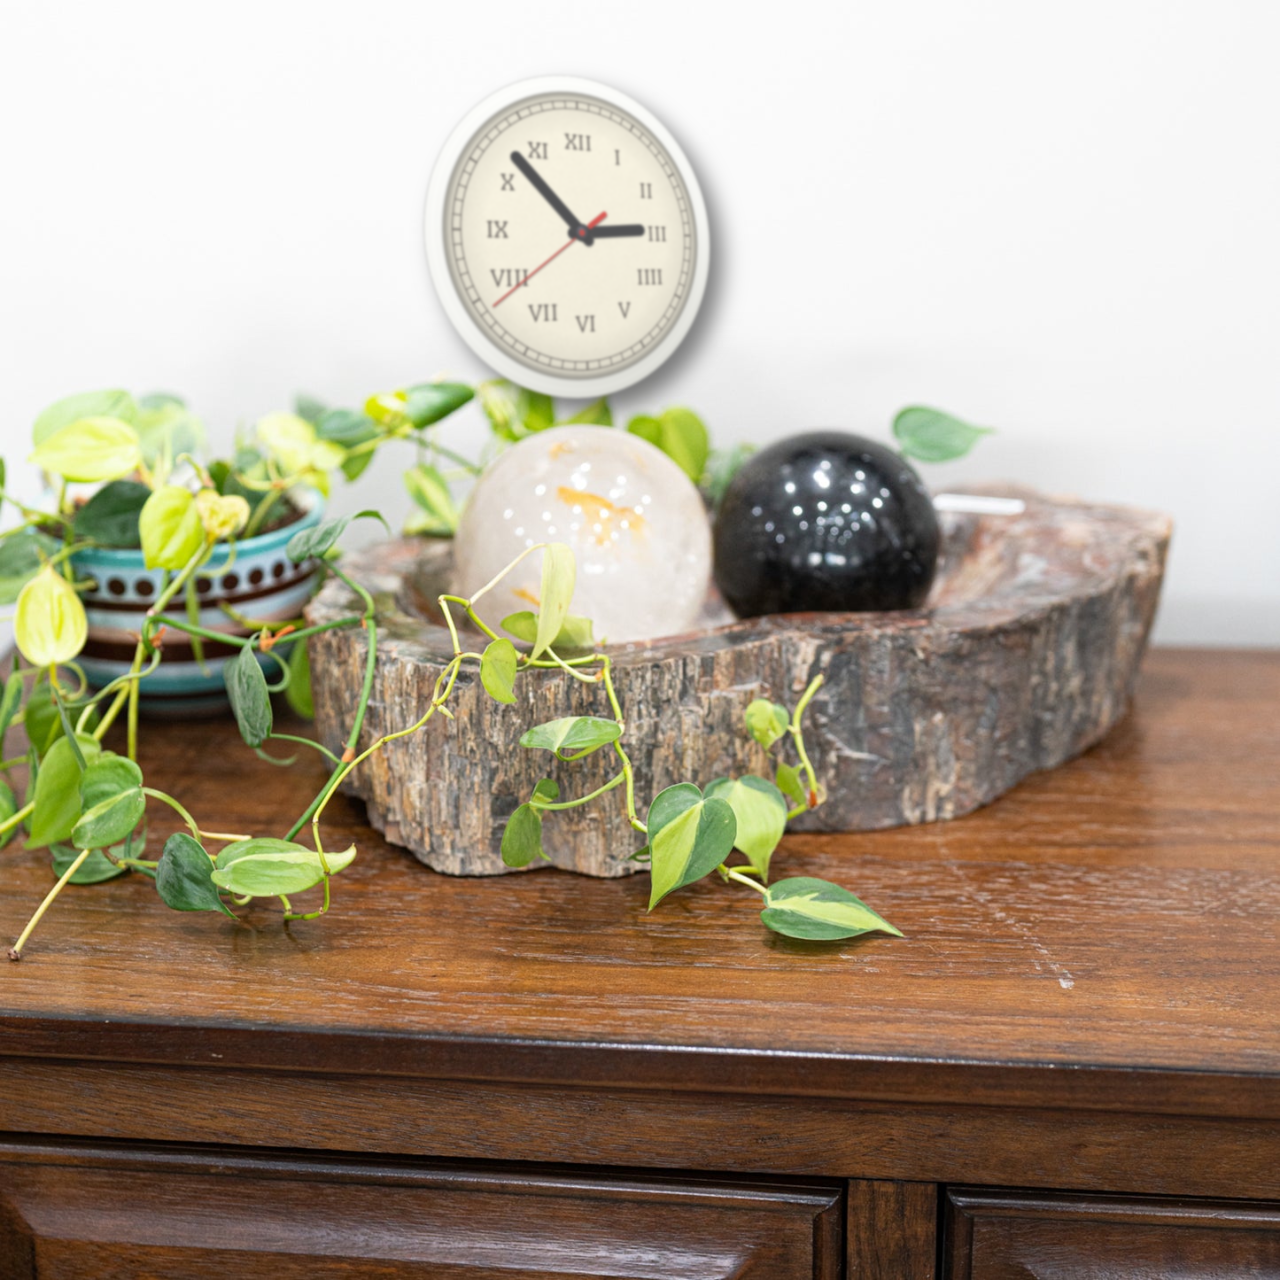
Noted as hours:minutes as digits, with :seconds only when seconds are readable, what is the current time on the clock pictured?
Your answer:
2:52:39
